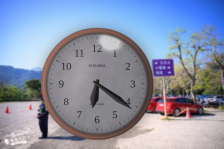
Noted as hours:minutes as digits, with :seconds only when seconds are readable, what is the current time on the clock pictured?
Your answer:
6:21
